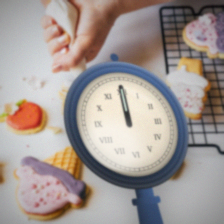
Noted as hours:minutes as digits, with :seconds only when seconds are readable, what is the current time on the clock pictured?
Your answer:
12:00
